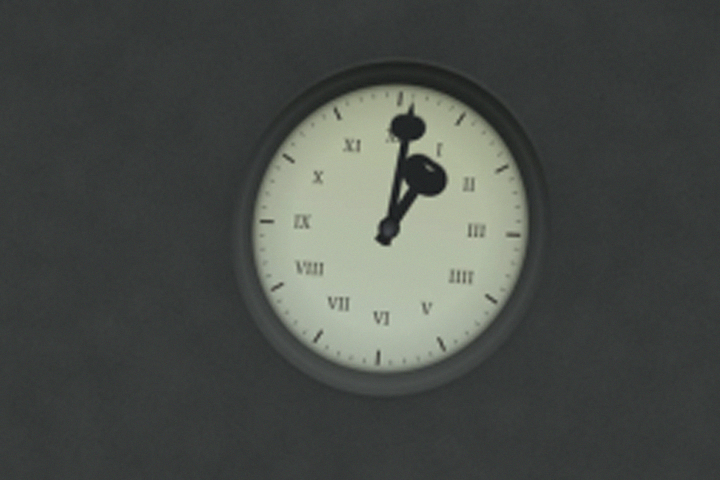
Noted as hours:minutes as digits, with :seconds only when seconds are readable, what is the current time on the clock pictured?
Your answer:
1:01
